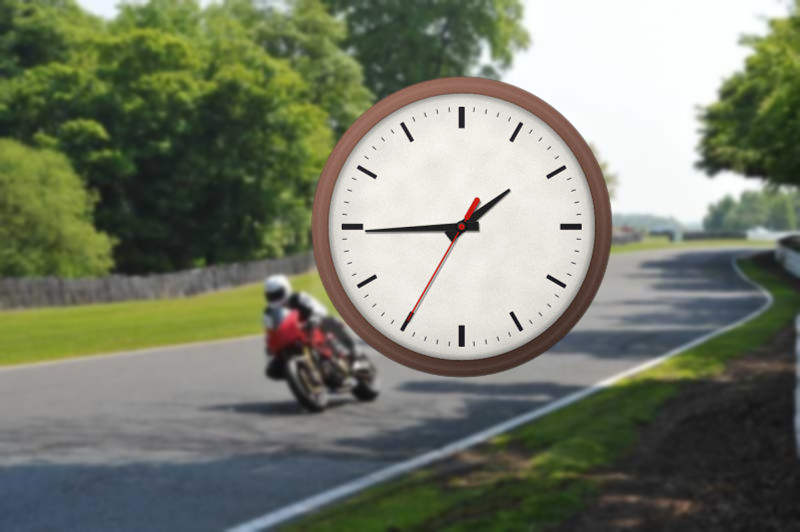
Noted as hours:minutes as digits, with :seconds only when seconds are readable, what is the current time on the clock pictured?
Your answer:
1:44:35
